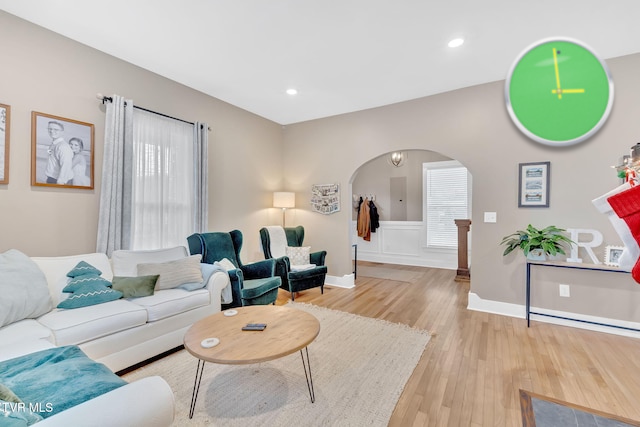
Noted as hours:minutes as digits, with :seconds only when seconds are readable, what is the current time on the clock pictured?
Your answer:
2:59
